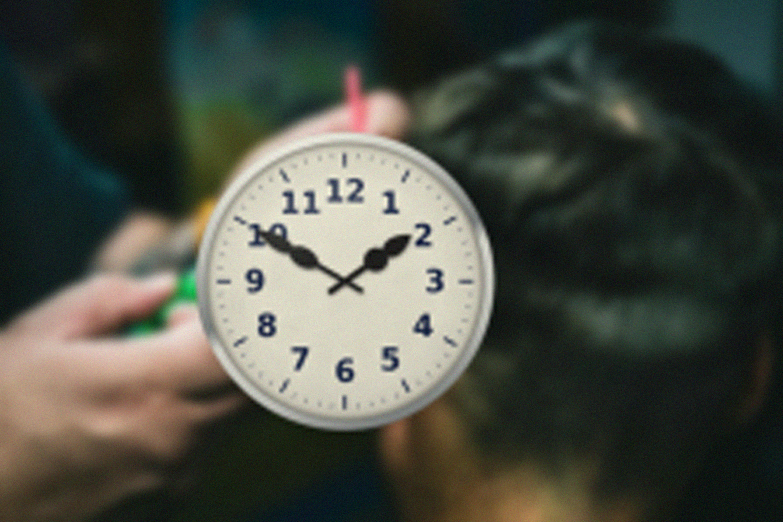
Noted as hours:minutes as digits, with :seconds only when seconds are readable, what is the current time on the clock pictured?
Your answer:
1:50
